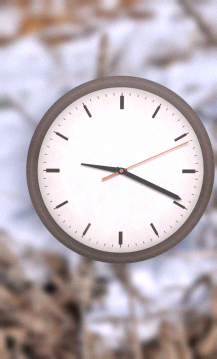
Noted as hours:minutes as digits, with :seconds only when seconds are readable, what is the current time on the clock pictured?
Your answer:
9:19:11
